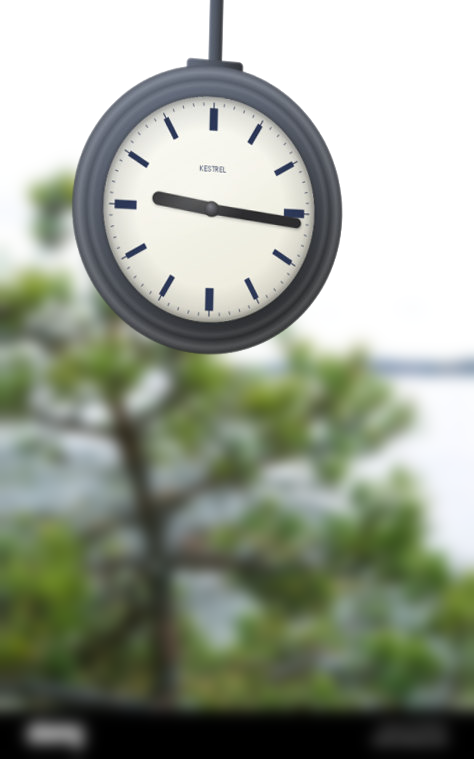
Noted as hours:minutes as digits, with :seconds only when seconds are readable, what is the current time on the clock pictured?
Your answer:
9:16
